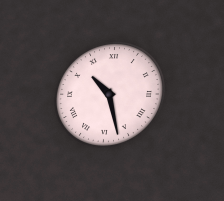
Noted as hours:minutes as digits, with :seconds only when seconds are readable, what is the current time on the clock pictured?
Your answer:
10:27
